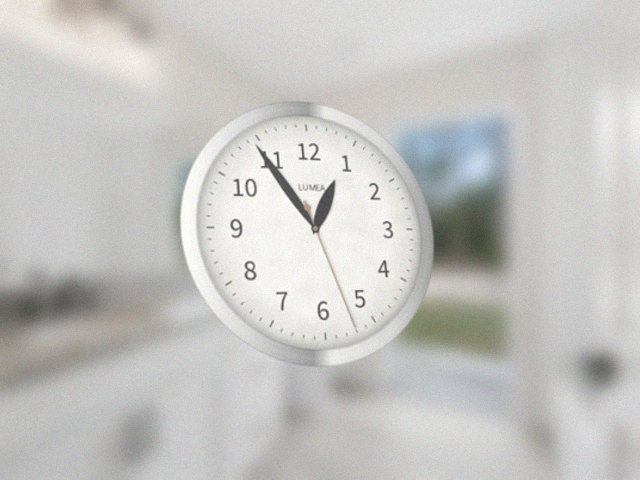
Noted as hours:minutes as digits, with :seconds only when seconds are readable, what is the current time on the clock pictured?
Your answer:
12:54:27
